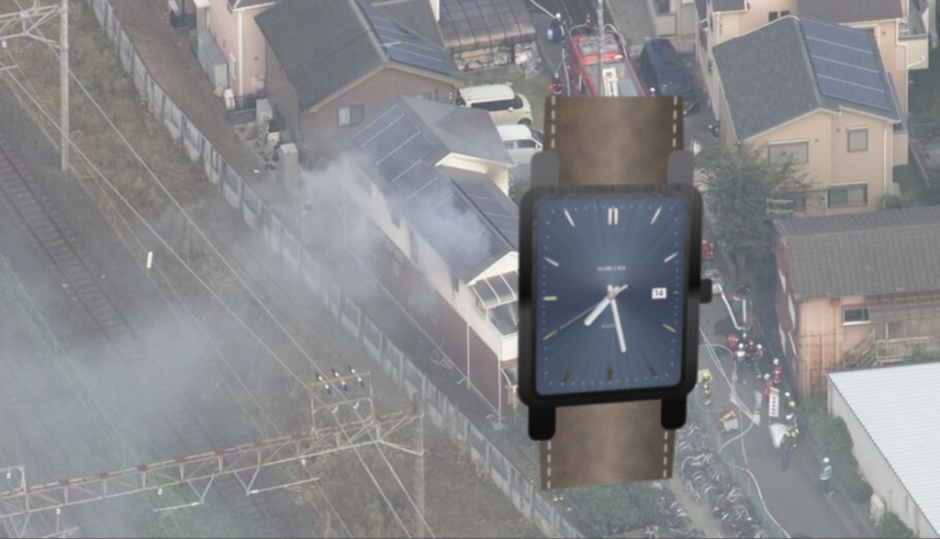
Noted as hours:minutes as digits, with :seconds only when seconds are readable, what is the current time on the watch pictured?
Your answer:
7:27:40
